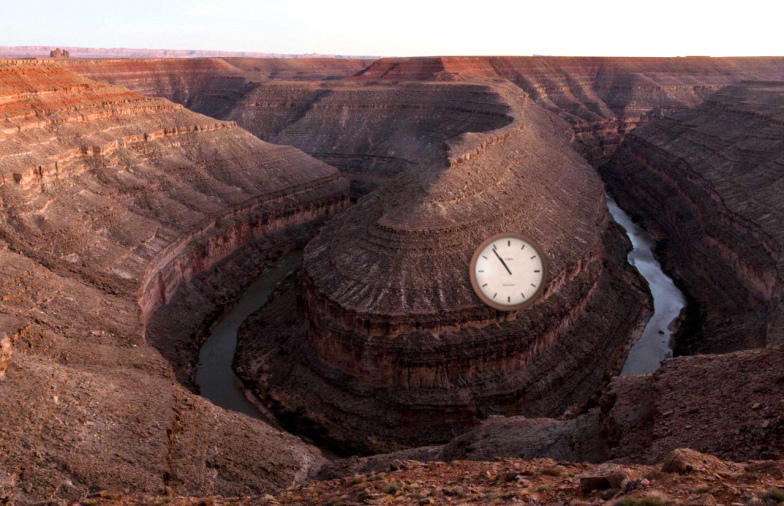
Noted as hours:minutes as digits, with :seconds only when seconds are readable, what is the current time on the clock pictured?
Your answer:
10:54
